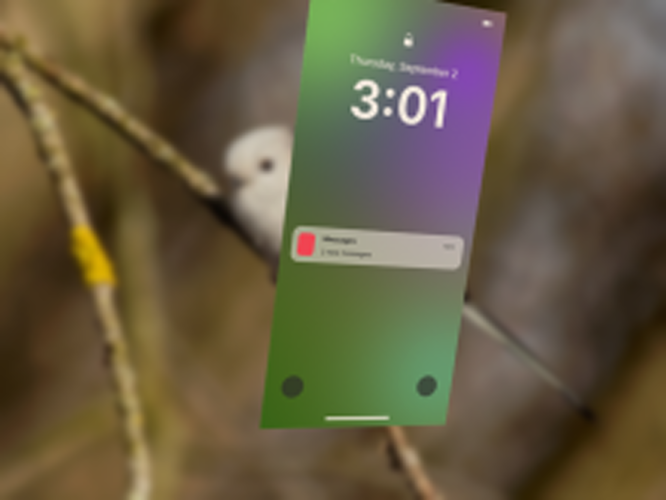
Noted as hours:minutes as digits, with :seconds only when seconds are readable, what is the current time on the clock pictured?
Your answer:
3:01
